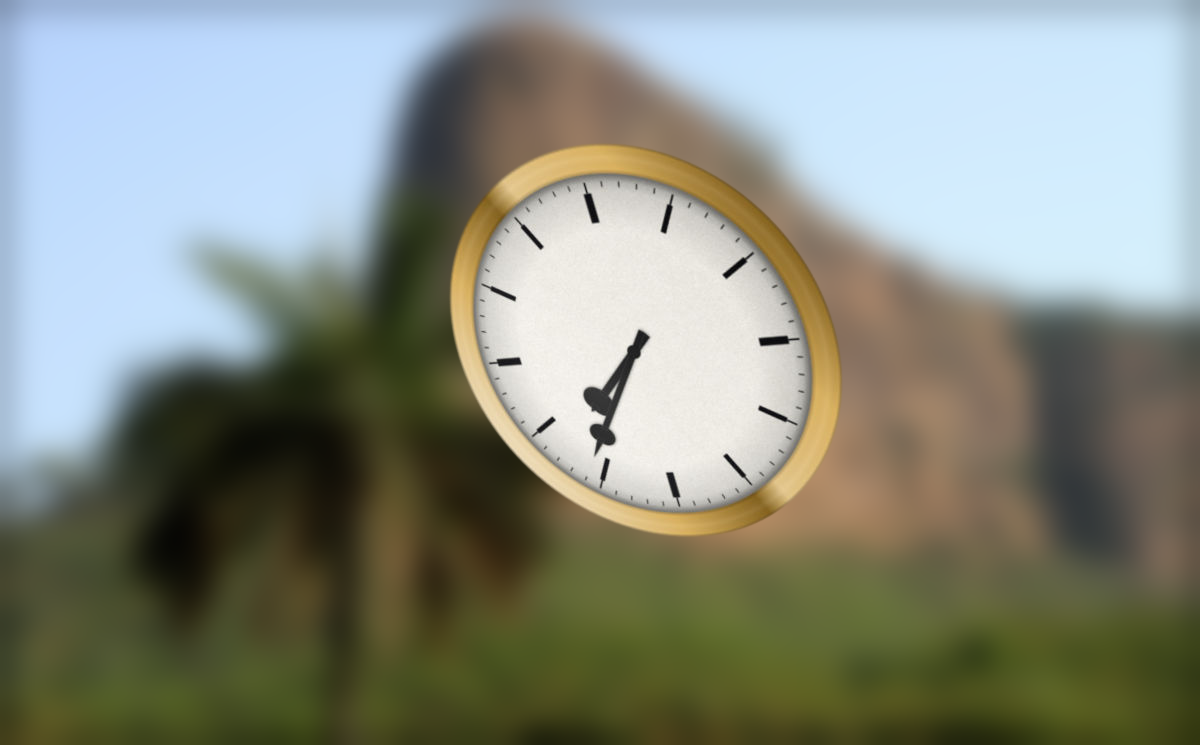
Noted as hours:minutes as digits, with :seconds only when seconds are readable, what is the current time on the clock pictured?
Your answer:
7:36
